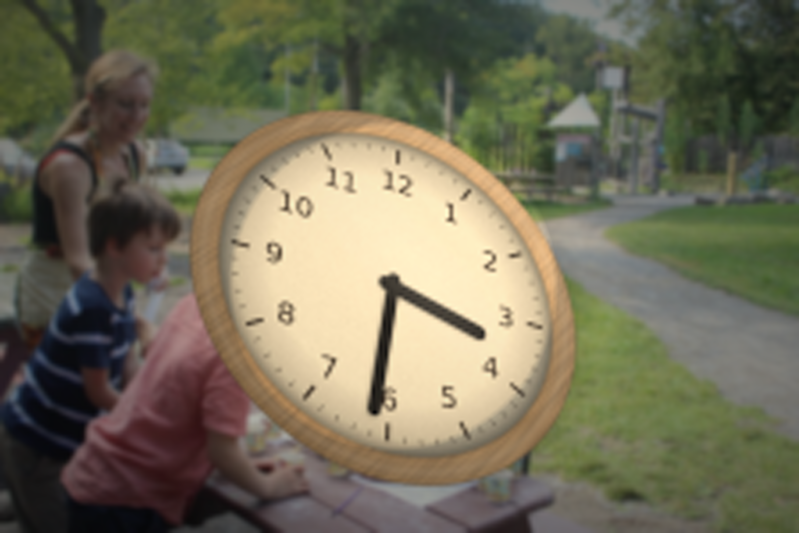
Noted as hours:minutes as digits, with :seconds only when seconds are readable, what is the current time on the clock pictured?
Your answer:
3:31
